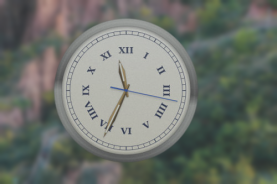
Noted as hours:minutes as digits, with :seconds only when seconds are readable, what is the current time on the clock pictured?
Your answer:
11:34:17
